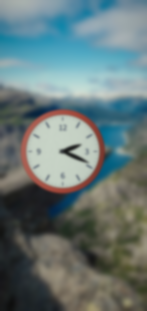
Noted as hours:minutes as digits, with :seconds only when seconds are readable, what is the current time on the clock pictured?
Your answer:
2:19
